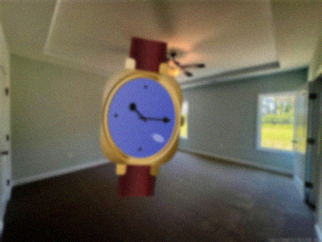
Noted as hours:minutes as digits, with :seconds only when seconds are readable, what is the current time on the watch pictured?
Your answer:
10:15
